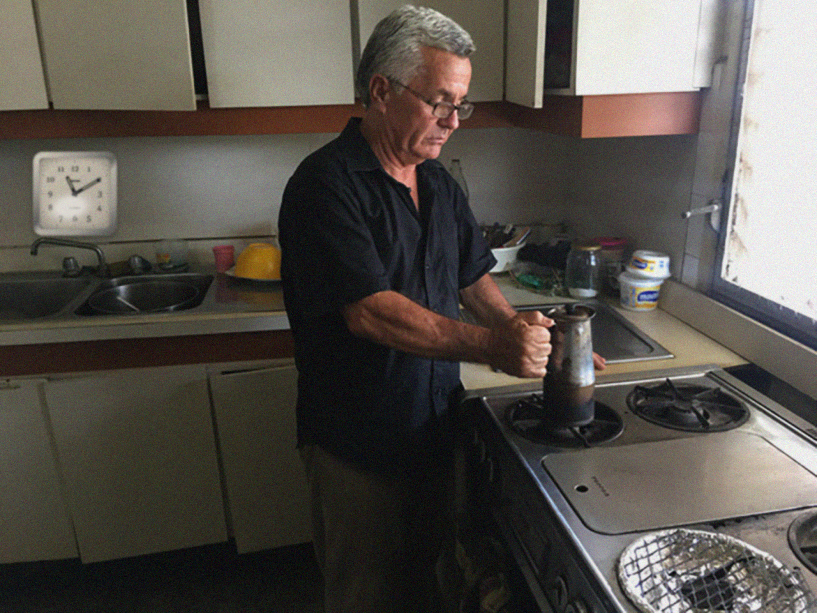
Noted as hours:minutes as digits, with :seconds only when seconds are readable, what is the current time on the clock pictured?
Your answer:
11:10
